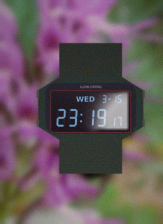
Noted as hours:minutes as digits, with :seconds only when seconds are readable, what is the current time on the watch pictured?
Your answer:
23:19:17
